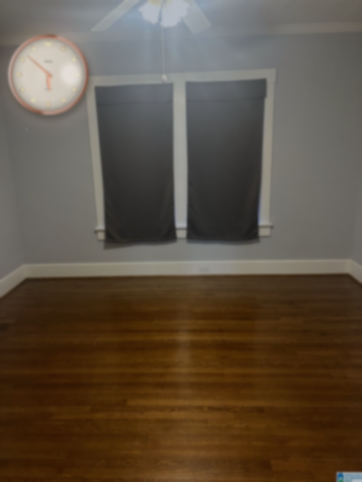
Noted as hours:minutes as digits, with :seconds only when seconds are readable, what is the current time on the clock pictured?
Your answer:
5:52
